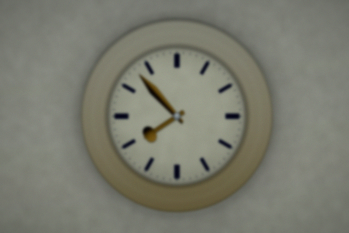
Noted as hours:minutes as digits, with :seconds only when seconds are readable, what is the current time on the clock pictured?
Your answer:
7:53
